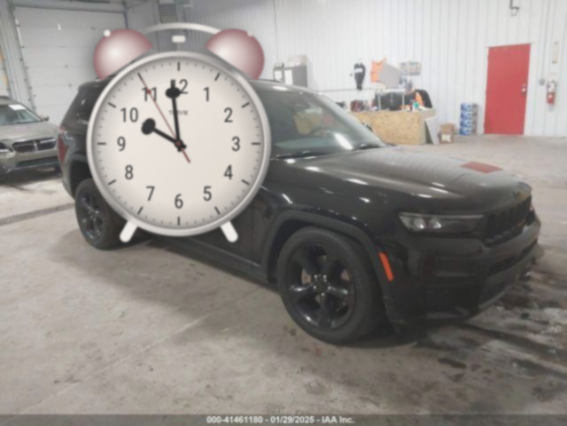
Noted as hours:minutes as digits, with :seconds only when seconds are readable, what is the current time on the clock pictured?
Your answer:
9:58:55
